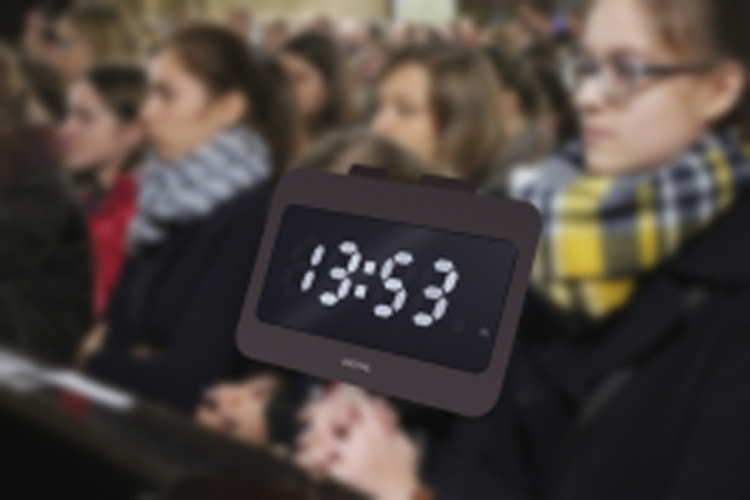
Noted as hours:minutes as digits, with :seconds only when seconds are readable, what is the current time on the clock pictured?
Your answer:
13:53
